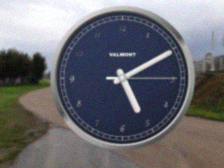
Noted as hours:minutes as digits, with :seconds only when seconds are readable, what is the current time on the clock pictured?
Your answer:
5:10:15
